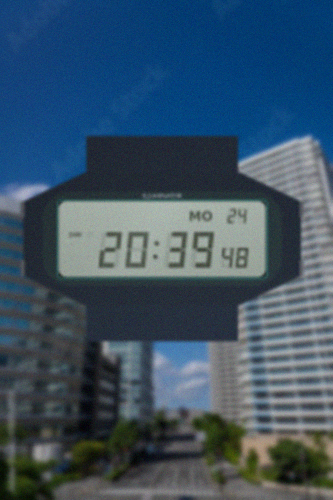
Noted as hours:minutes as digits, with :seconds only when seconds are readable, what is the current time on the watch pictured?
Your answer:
20:39:48
